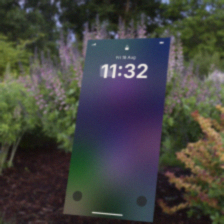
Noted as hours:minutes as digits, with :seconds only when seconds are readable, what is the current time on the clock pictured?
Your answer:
11:32
